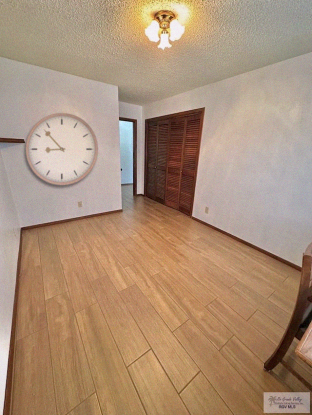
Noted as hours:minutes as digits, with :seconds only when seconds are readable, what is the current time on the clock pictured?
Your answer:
8:53
